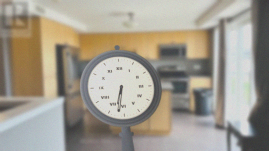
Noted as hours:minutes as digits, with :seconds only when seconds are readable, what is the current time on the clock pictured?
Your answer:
6:32
